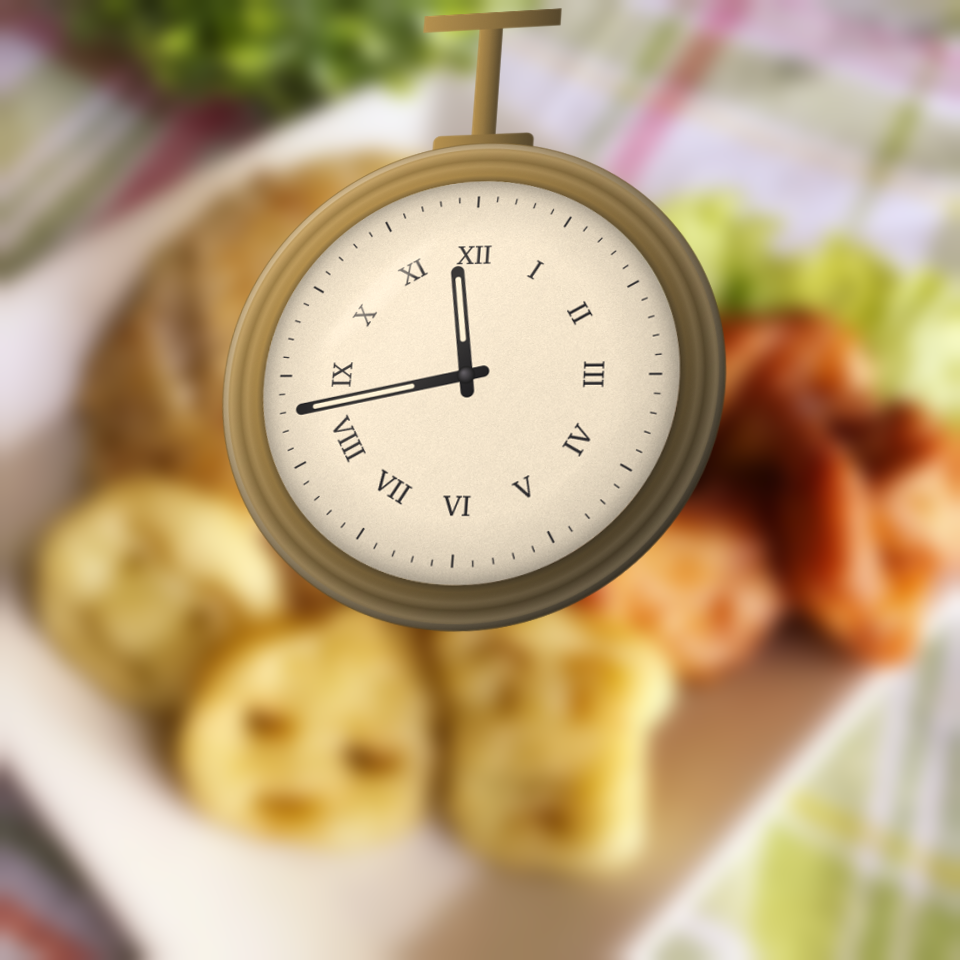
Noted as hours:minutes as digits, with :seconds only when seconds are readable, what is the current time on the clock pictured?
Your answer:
11:43
